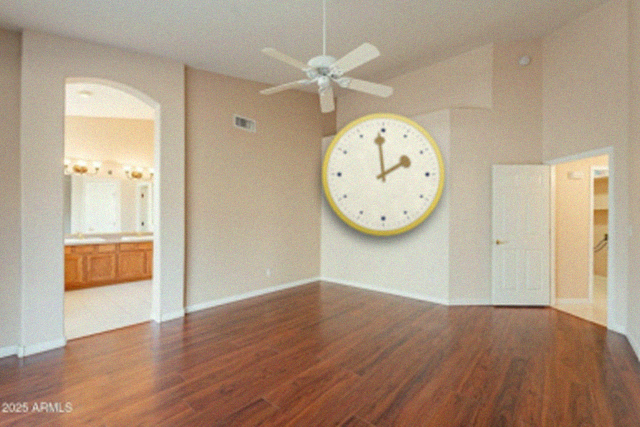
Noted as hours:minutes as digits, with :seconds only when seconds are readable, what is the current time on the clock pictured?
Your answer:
1:59
